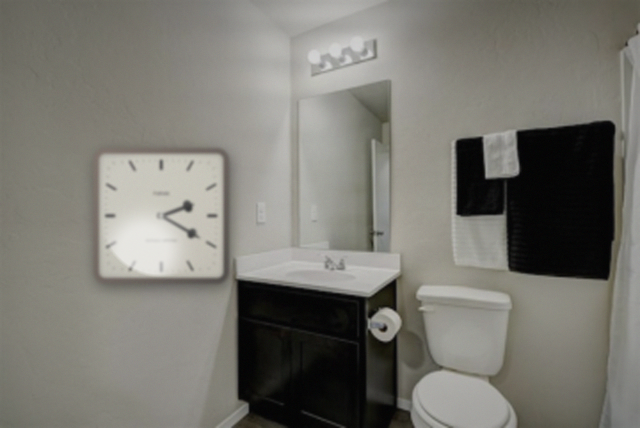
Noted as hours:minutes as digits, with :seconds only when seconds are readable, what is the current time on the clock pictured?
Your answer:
2:20
